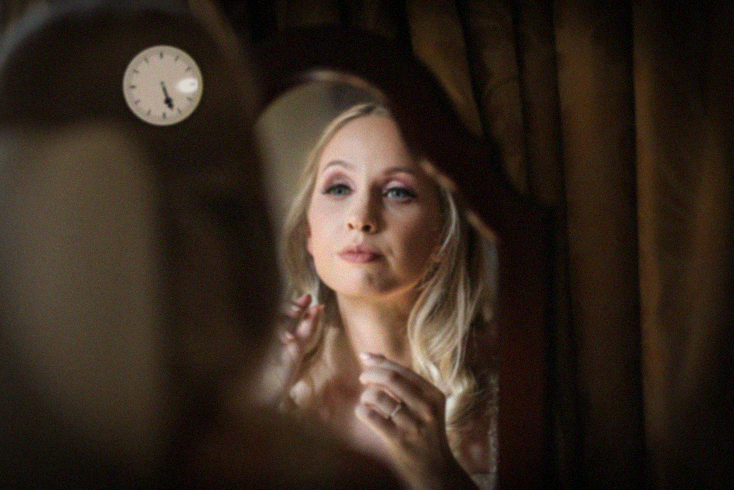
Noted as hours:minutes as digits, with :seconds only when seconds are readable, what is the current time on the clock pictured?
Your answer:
5:27
